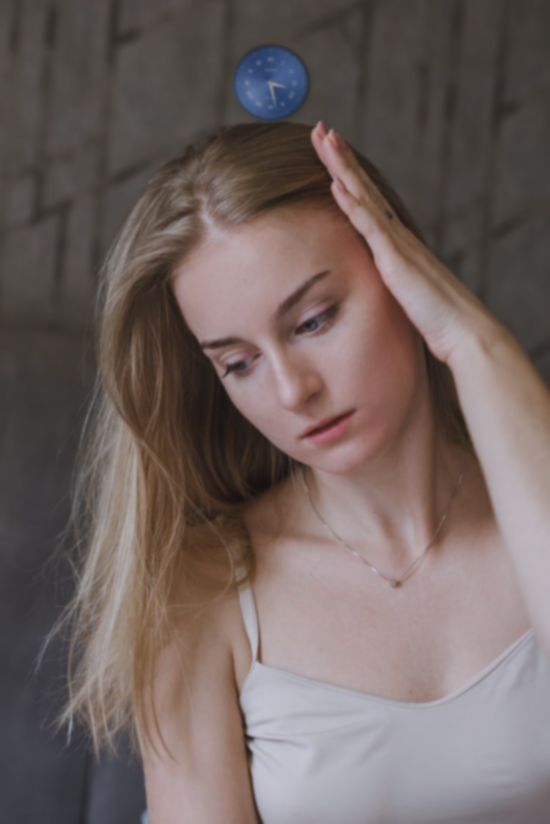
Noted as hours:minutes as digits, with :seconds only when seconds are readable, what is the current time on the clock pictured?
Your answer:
3:28
